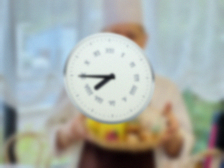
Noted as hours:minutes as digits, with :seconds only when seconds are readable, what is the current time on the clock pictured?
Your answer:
7:45
